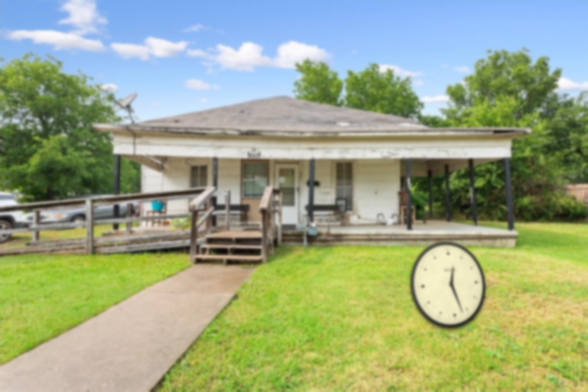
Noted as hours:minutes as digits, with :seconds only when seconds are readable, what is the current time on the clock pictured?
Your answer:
12:27
